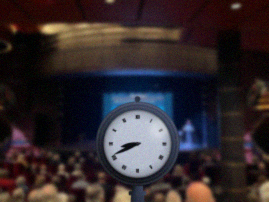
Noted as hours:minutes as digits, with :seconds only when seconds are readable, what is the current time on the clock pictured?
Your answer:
8:41
